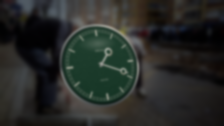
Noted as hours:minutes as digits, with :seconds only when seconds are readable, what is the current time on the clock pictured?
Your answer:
1:19
